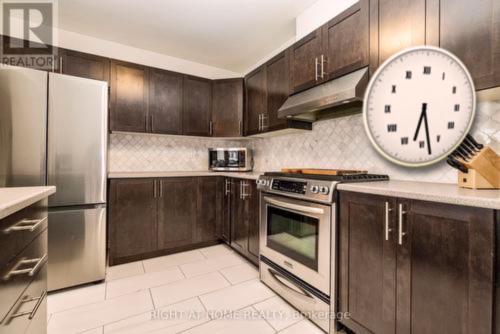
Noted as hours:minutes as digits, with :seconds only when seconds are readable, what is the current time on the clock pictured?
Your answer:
6:28
